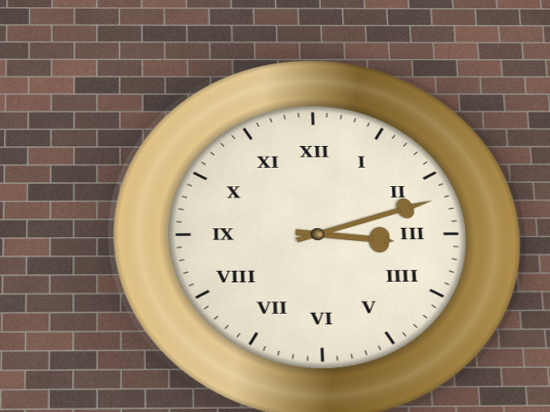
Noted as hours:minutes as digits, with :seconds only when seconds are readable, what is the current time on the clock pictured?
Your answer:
3:12
